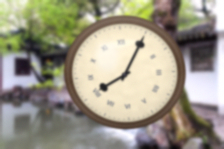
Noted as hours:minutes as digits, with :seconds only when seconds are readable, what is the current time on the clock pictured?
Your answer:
8:05
